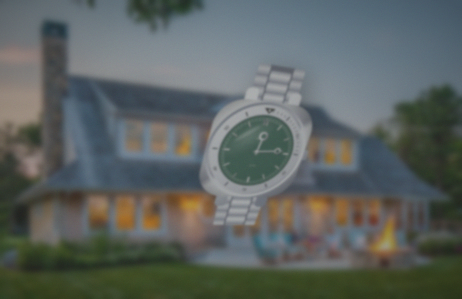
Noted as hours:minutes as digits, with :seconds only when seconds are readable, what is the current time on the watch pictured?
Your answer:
12:14
